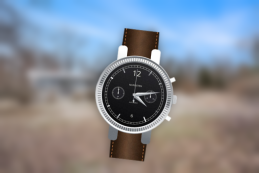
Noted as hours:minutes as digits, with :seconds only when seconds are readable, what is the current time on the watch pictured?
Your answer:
4:13
